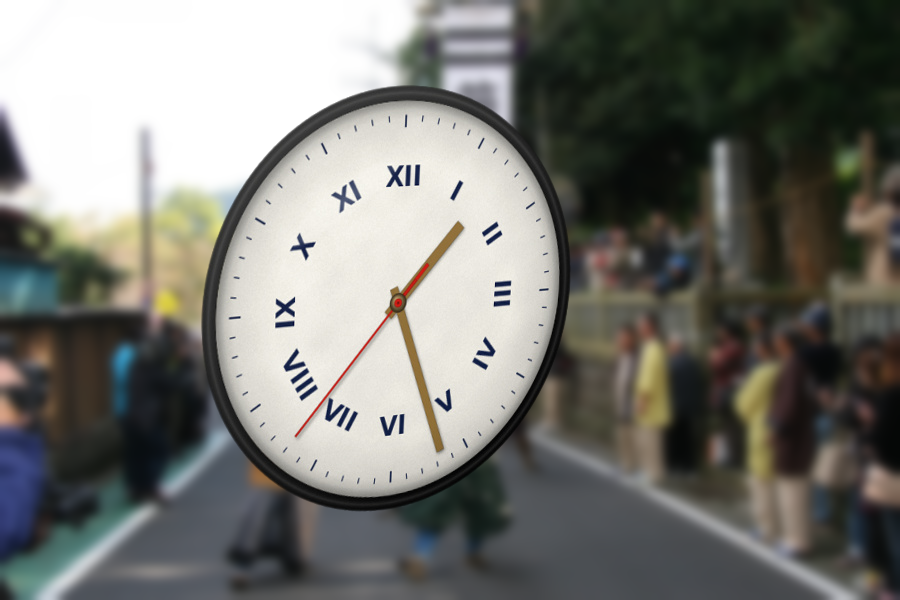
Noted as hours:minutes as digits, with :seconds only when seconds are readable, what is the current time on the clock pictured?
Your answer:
1:26:37
